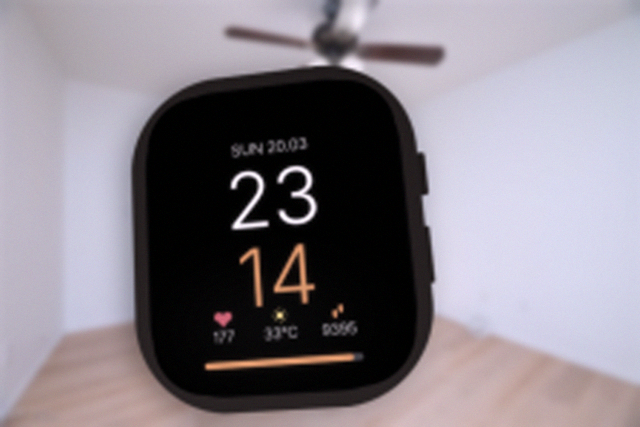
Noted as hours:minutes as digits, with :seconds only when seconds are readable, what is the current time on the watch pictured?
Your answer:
23:14
